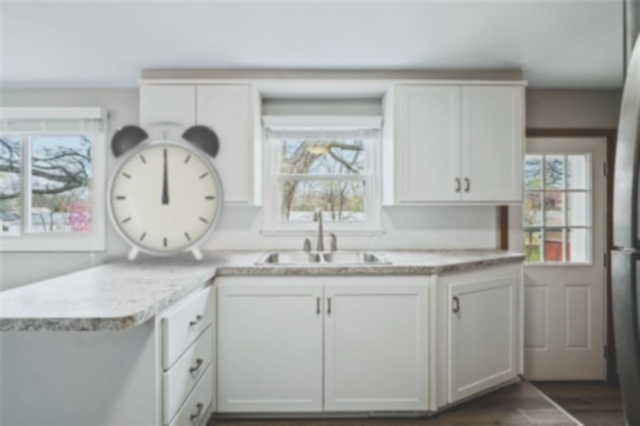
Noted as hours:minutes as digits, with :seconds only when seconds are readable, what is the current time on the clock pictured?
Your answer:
12:00
